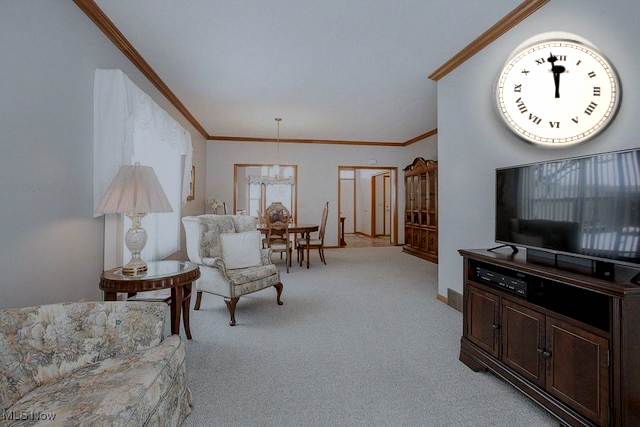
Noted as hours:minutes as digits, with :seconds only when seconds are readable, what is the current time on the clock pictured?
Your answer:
11:58
